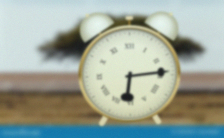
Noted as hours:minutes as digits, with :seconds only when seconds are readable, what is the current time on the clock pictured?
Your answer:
6:14
